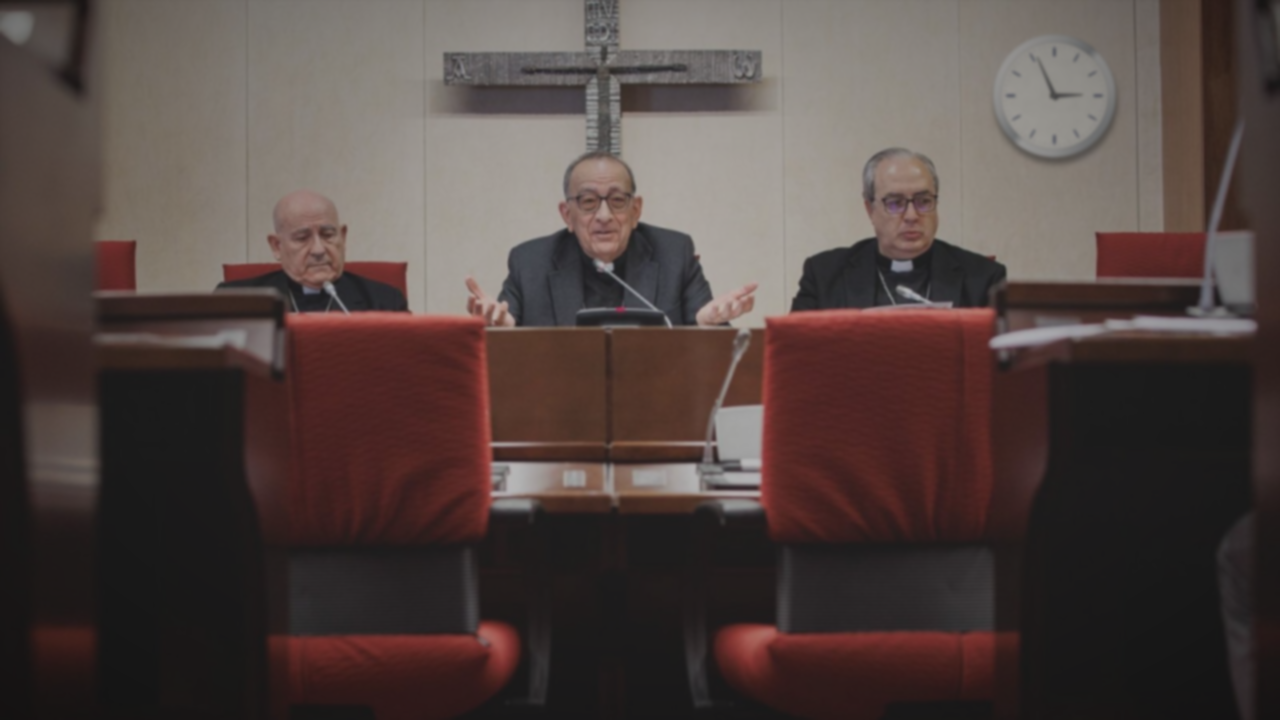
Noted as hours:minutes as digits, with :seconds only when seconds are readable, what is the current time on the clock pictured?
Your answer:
2:56
